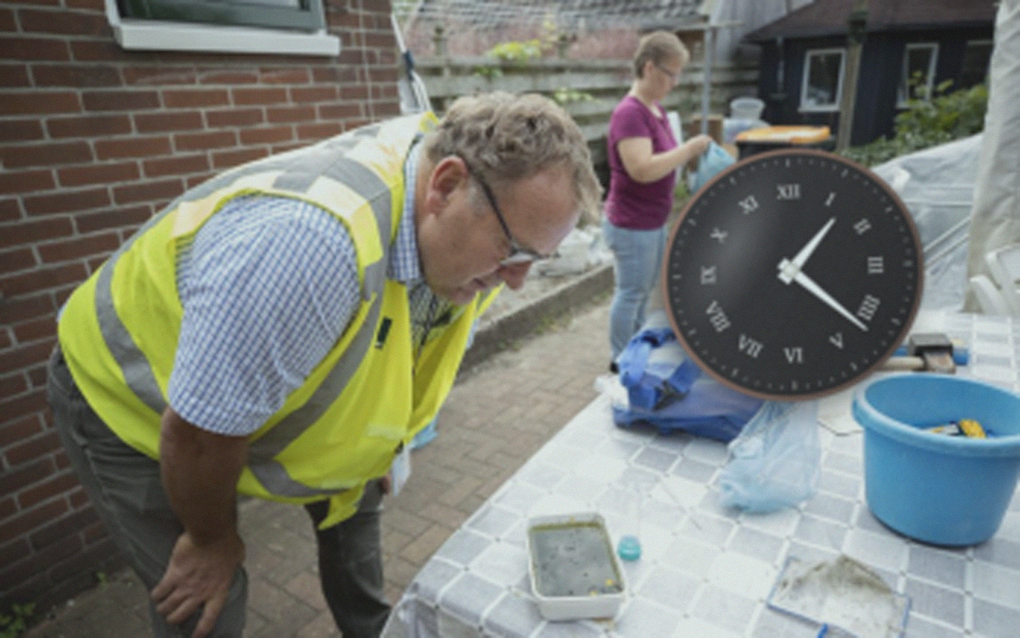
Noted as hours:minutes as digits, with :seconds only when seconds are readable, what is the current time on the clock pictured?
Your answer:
1:22
